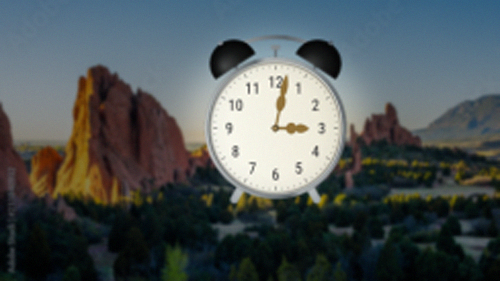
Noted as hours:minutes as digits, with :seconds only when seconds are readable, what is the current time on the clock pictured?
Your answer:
3:02
